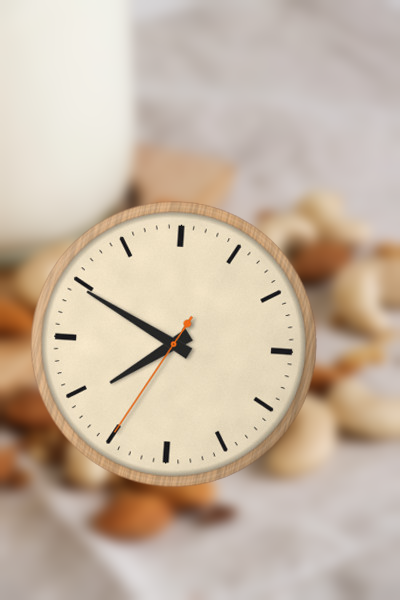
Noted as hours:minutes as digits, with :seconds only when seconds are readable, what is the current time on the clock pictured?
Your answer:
7:49:35
